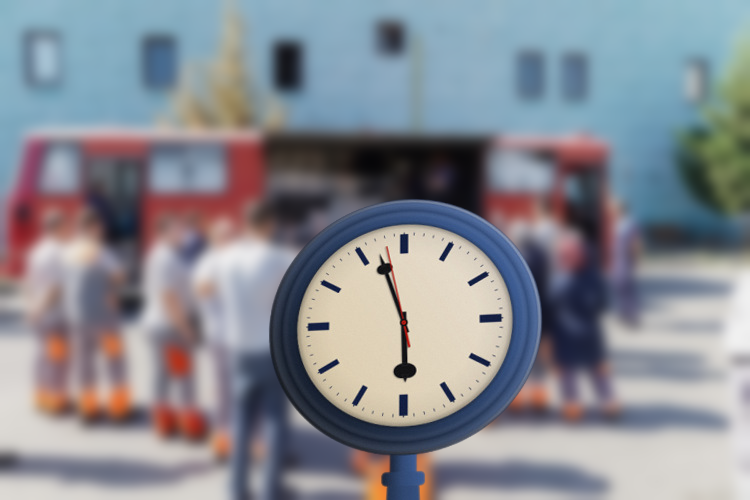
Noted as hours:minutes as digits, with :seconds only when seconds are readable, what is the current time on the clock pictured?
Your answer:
5:56:58
